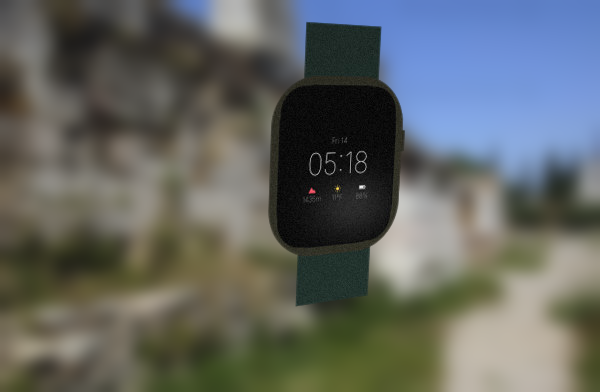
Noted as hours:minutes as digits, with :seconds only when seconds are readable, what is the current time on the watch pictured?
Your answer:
5:18
